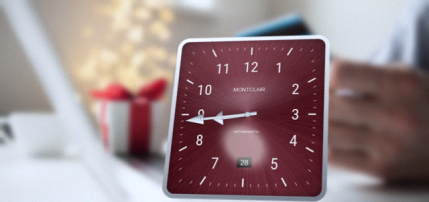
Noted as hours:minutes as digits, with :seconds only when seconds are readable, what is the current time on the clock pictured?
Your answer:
8:44
